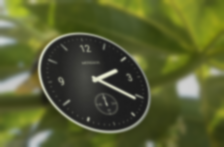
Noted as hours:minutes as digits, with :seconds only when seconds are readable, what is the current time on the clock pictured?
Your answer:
2:21
